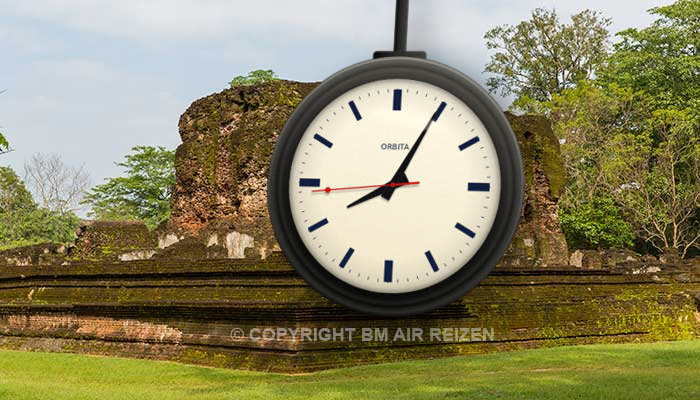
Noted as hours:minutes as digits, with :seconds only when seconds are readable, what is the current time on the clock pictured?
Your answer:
8:04:44
